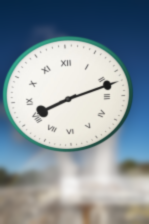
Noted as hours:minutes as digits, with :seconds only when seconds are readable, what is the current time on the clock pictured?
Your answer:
8:12
